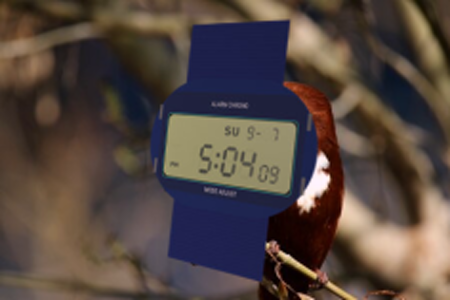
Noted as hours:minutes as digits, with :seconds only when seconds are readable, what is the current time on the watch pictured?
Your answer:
5:04:09
